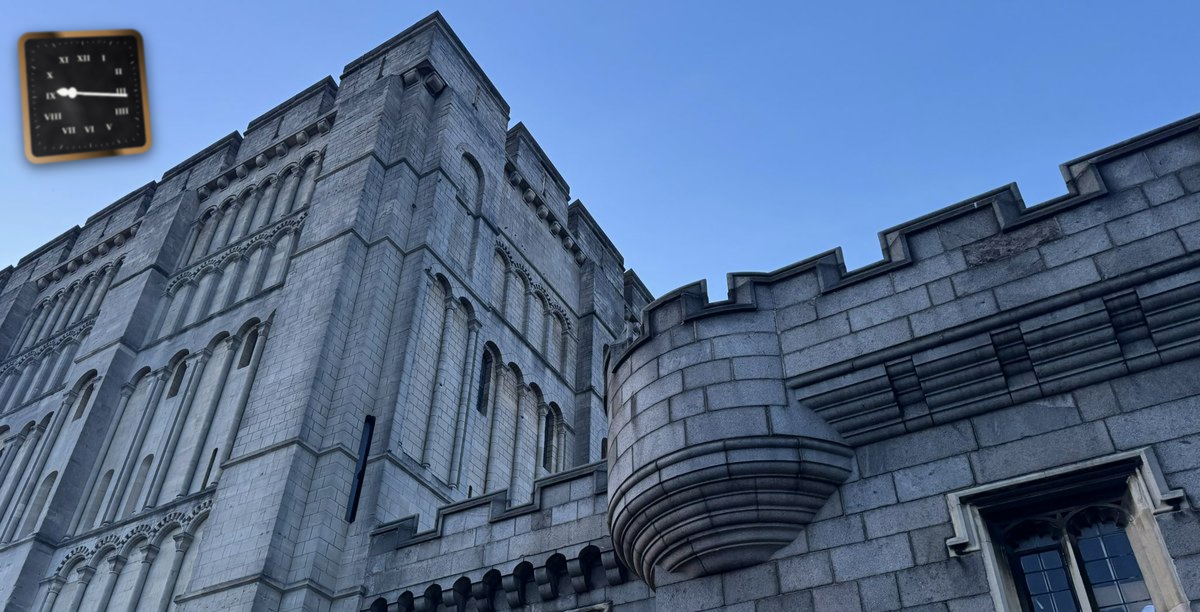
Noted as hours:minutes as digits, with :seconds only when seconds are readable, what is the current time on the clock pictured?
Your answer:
9:16
